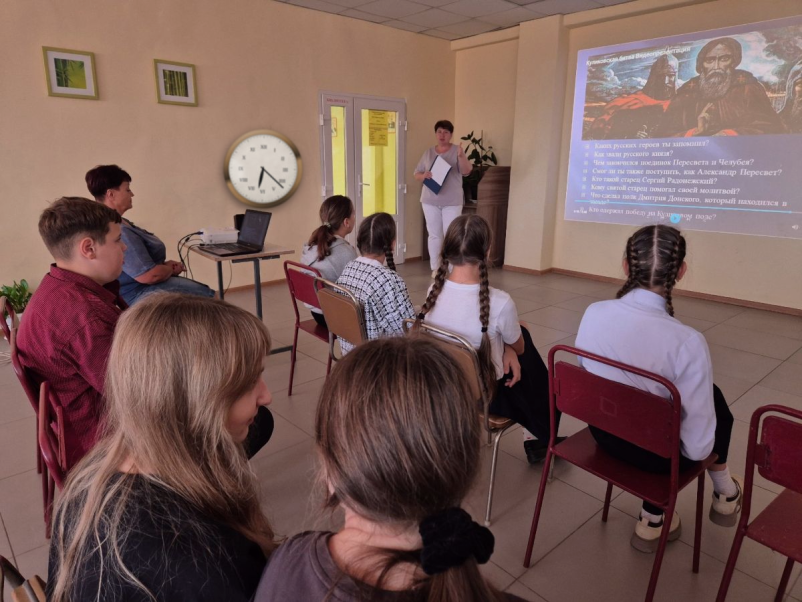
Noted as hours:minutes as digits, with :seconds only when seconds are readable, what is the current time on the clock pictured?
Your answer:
6:22
